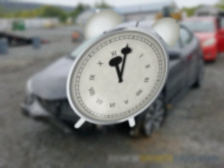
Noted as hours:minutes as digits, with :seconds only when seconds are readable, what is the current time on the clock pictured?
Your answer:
10:59
